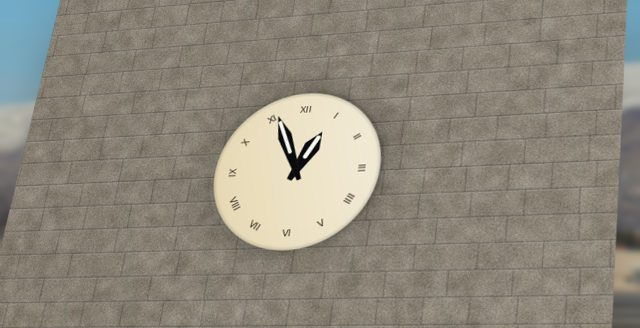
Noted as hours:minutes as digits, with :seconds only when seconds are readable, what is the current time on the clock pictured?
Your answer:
12:56
